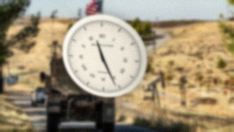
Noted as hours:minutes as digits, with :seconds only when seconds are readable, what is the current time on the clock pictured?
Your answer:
11:26
